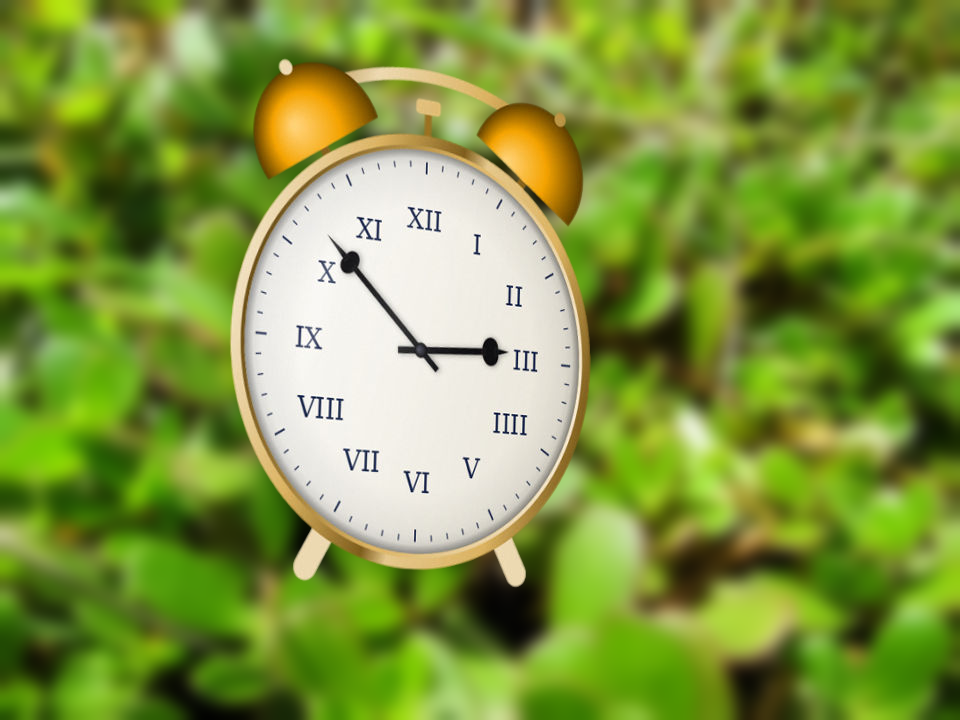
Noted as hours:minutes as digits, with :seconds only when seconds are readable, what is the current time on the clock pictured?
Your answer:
2:52
